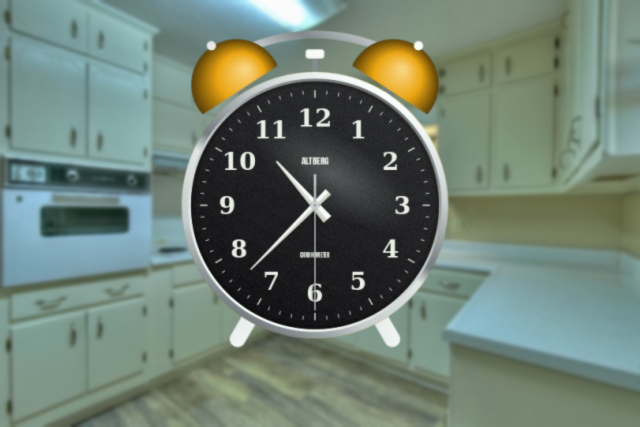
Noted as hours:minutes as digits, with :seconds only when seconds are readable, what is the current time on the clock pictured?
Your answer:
10:37:30
